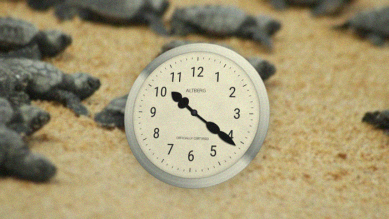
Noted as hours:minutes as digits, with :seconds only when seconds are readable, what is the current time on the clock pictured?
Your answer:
10:21
